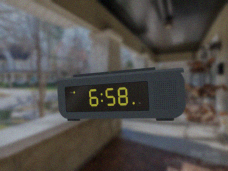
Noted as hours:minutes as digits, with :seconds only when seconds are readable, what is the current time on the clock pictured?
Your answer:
6:58
